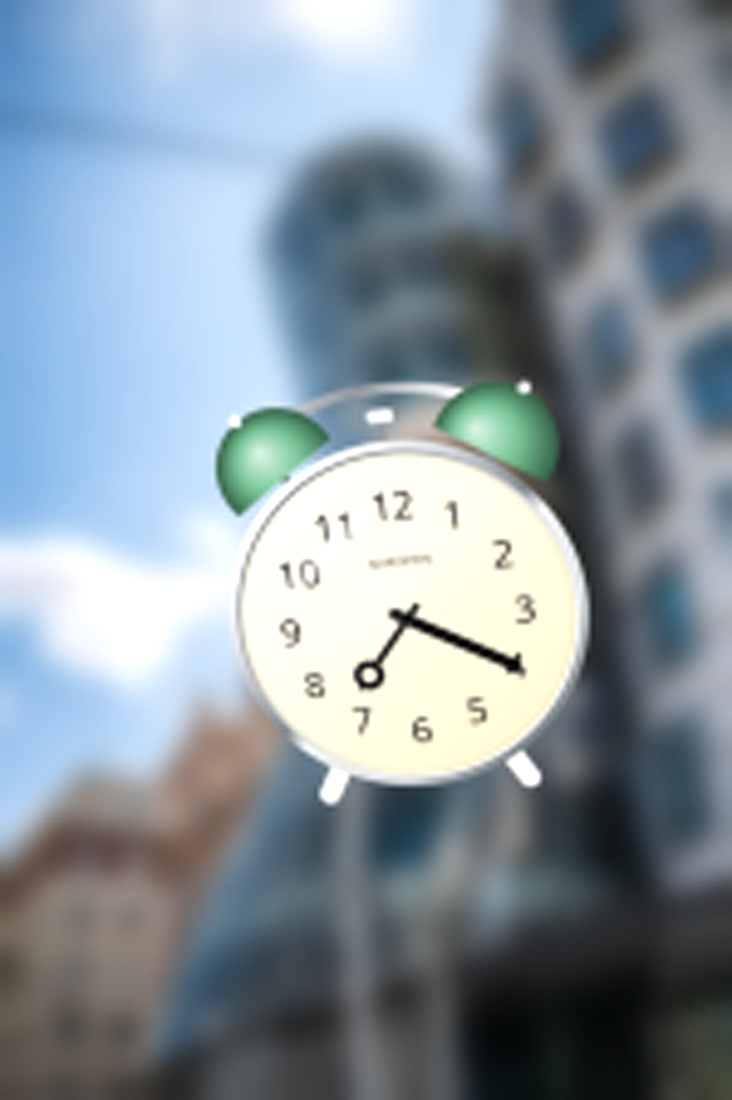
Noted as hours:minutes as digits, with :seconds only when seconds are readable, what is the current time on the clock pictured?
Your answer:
7:20
